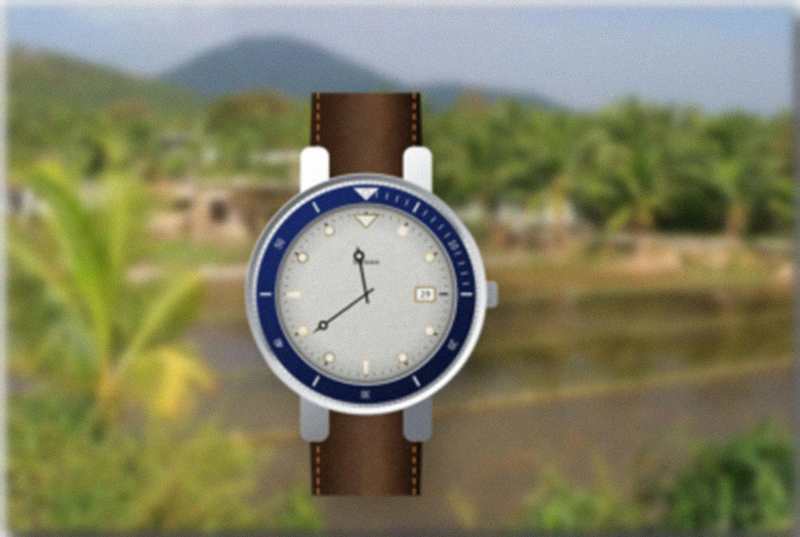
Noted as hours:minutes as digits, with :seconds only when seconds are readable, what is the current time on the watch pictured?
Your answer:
11:39
